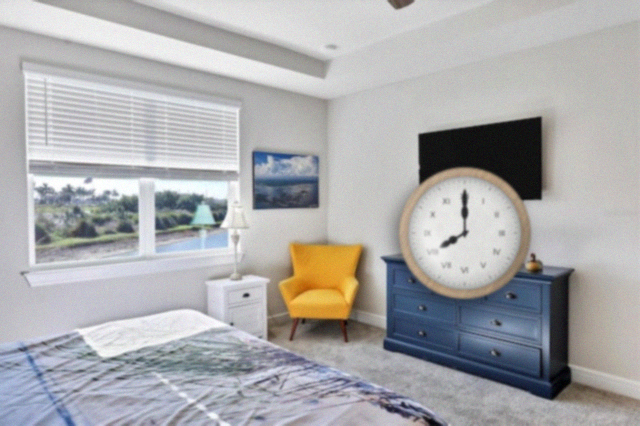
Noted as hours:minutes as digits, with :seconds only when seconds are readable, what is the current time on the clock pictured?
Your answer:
8:00
